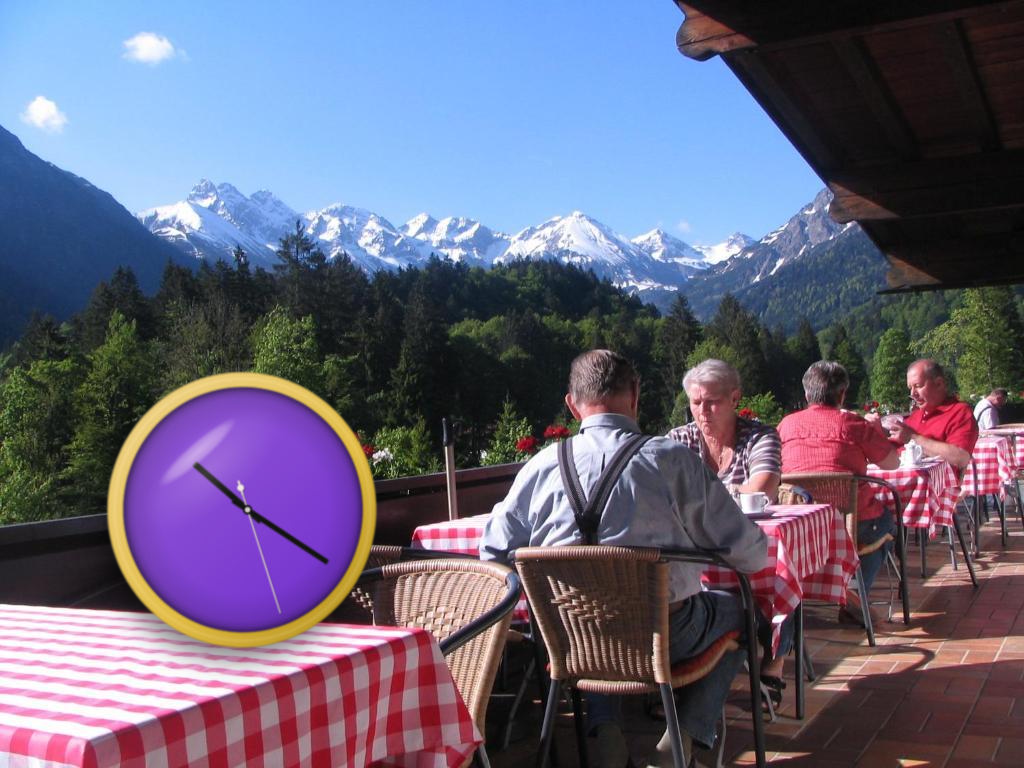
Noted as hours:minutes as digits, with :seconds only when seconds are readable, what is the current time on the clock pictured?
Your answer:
10:20:27
